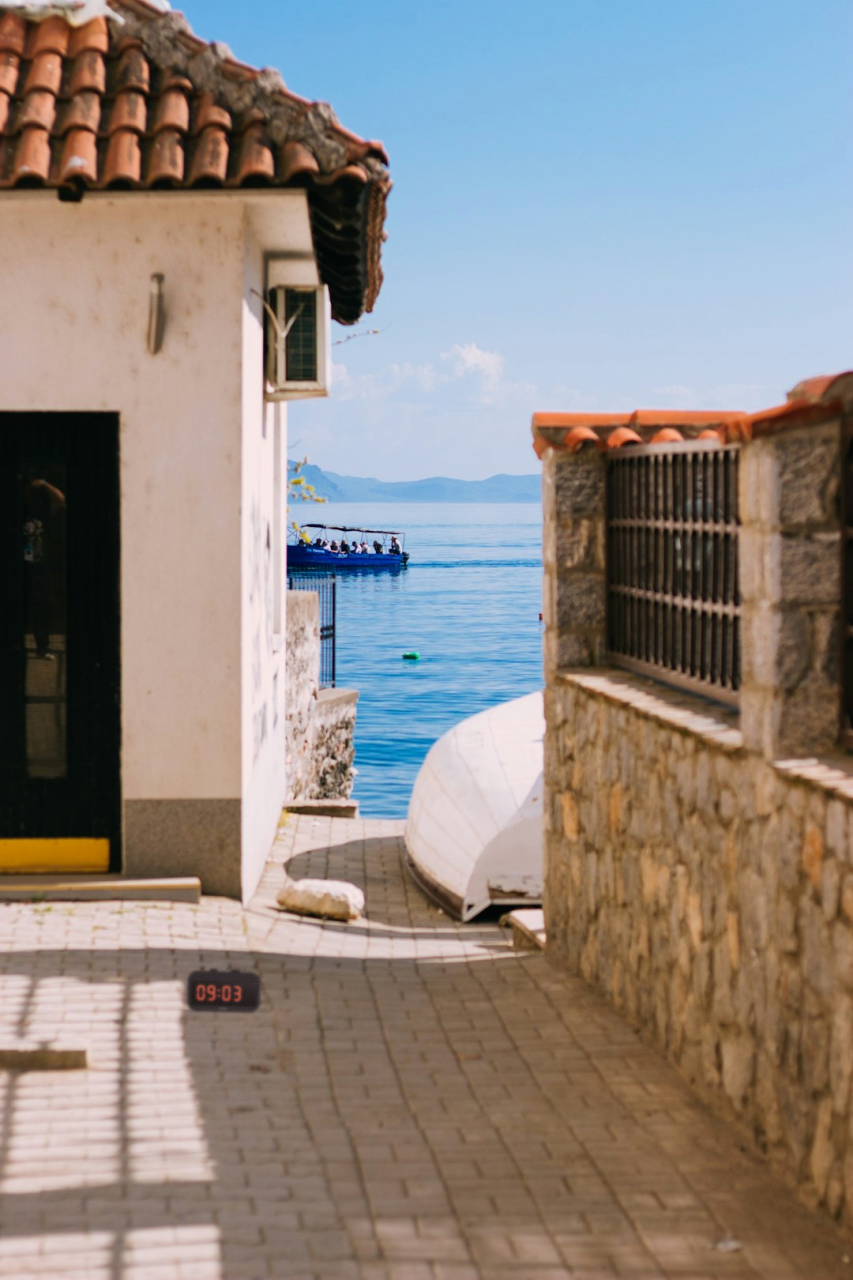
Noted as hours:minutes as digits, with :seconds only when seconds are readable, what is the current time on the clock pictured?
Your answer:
9:03
